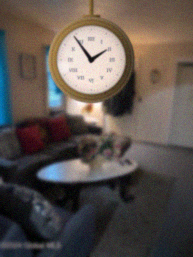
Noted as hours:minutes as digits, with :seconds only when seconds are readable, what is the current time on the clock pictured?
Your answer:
1:54
